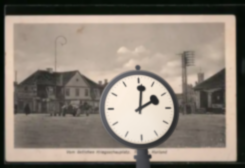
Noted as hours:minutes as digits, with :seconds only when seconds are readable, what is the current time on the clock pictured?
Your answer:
2:01
